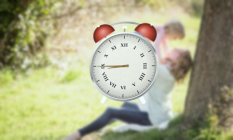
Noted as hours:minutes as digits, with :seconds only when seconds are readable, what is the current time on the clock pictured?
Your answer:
8:45
